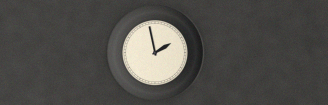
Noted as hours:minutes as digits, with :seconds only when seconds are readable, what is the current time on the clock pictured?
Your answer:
1:58
